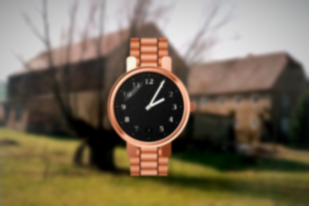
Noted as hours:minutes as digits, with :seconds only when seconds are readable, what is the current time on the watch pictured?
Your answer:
2:05
